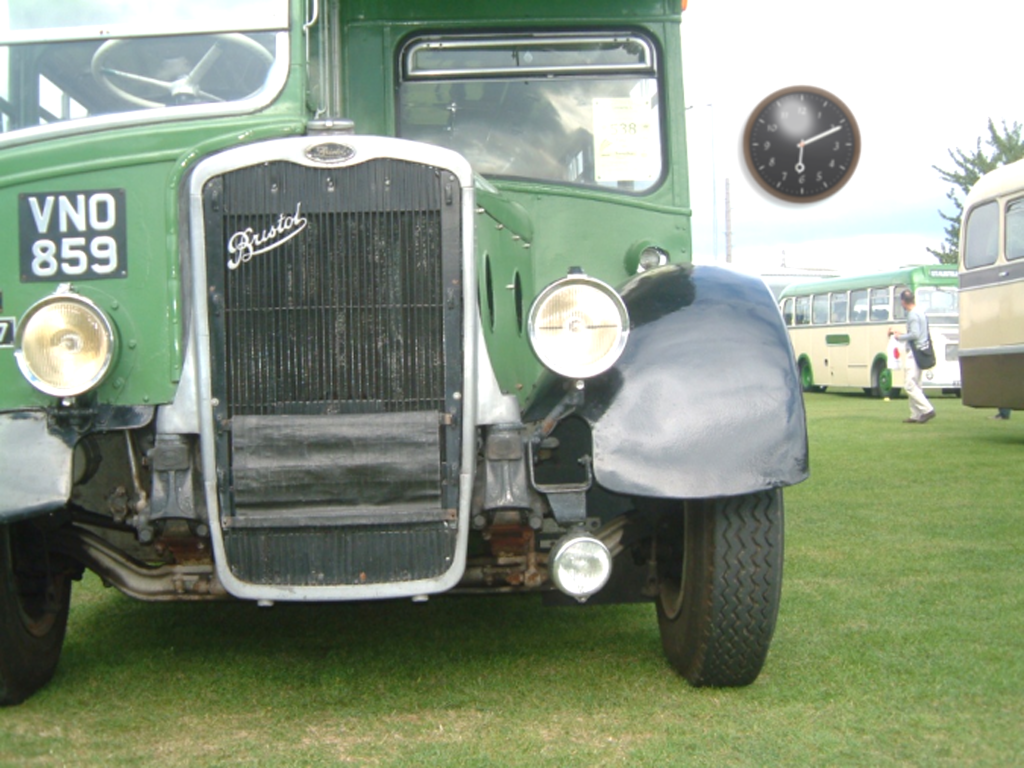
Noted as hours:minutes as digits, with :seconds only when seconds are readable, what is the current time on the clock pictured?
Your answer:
6:11
